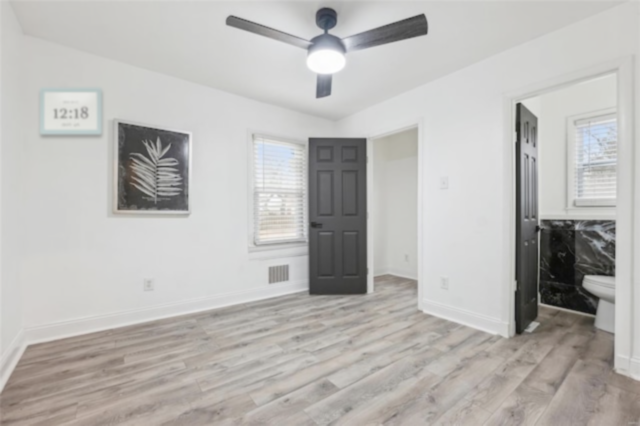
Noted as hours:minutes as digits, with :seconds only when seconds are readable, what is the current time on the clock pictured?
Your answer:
12:18
